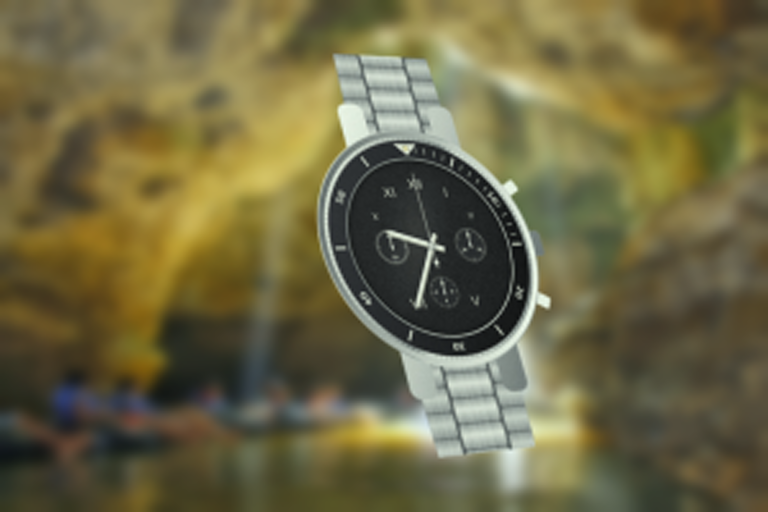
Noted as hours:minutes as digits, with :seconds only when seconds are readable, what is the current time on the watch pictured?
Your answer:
9:35
